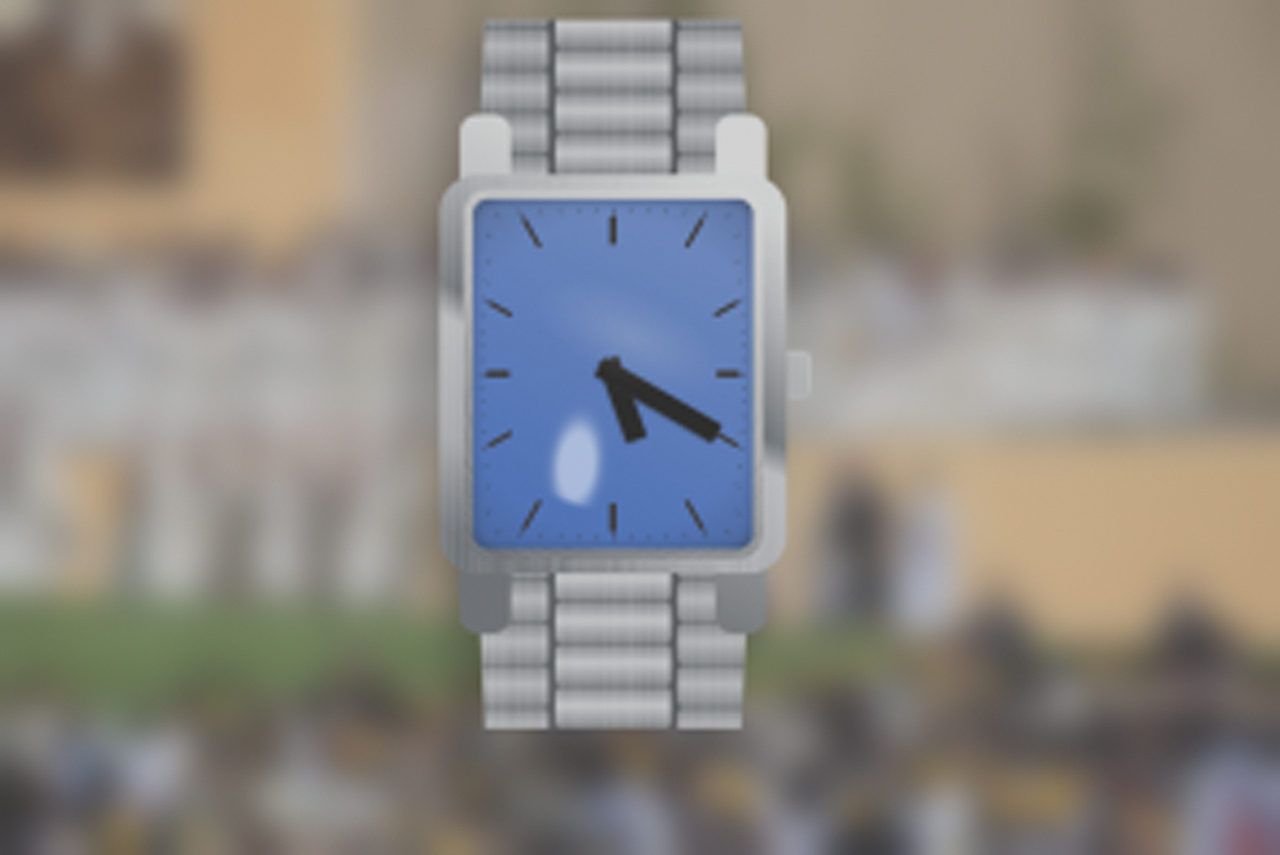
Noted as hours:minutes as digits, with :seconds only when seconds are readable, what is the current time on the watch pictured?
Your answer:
5:20
